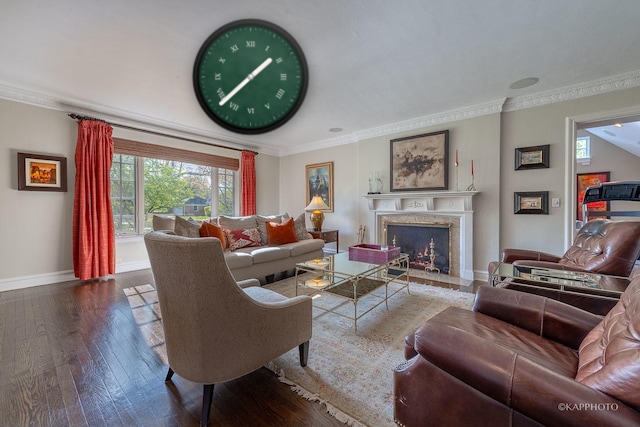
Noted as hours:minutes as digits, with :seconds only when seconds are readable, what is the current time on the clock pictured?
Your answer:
1:38
